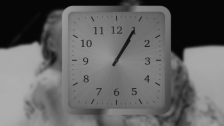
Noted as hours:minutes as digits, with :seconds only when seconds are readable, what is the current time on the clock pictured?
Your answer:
1:05
